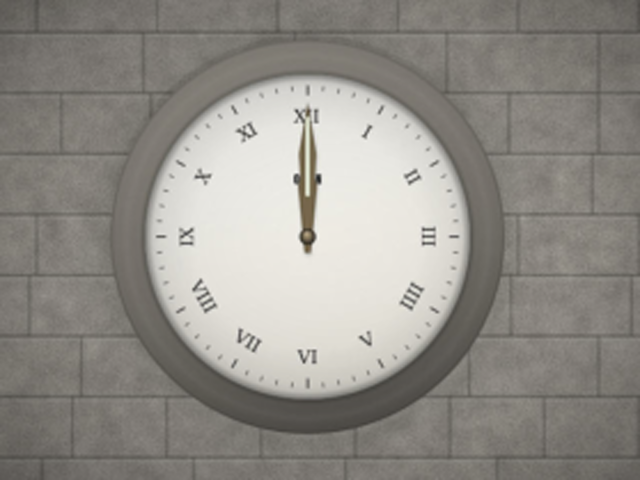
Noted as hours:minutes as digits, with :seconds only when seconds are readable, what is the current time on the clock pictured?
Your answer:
12:00
